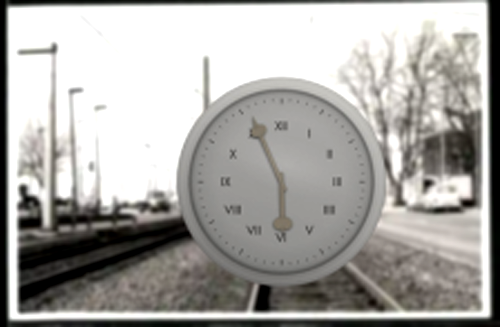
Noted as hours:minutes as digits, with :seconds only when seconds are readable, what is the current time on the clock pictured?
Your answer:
5:56
